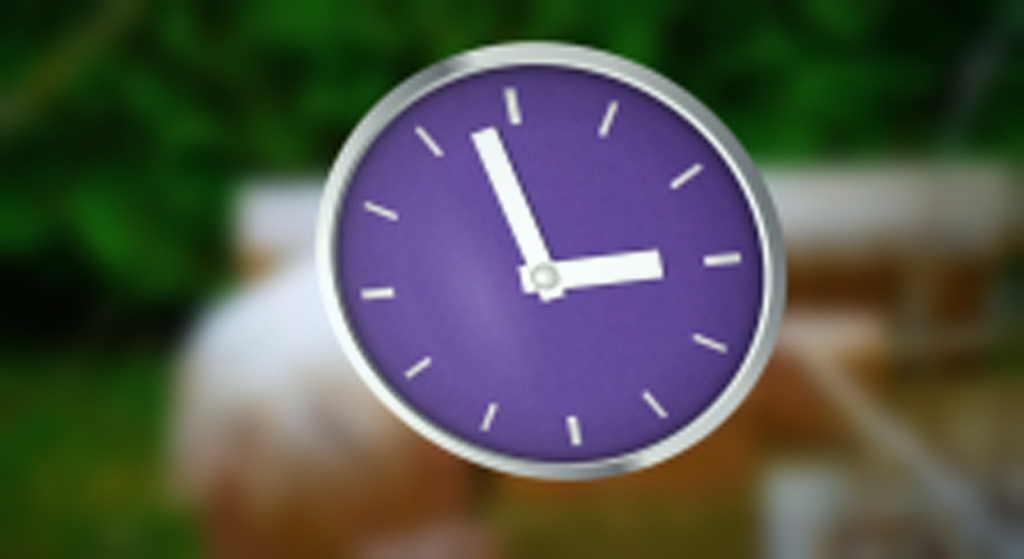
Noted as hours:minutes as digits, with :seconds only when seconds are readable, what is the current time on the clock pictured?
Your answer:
2:58
